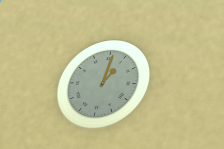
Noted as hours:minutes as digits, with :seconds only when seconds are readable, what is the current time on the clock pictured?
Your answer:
1:01
